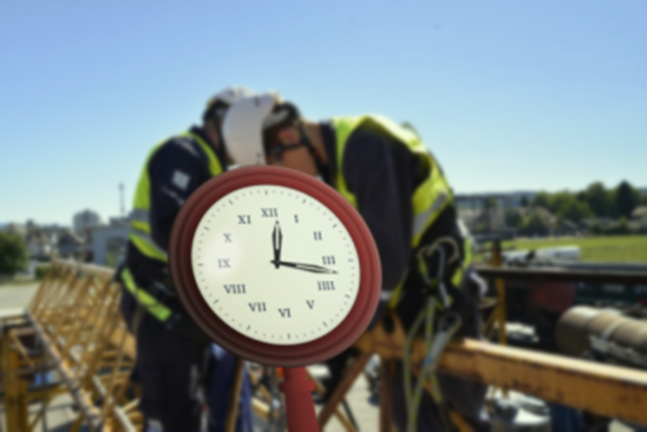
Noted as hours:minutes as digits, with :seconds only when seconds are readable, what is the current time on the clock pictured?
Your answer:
12:17
